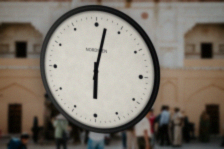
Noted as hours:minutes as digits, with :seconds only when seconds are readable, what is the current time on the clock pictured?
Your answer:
6:02
